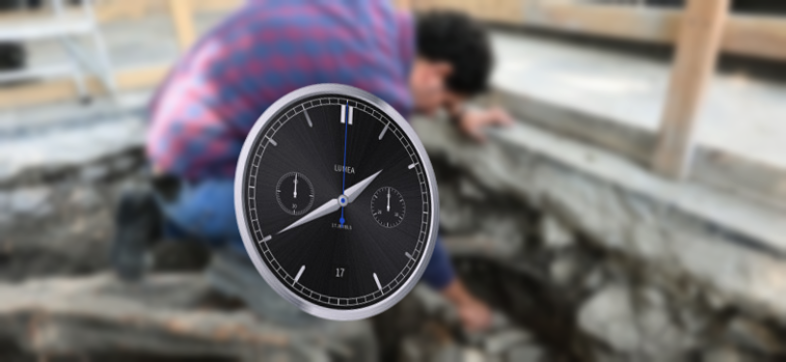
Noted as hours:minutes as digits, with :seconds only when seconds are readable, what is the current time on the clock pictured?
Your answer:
1:40
